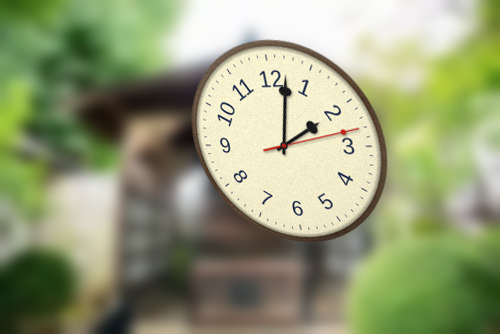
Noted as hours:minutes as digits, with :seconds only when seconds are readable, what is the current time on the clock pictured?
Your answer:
2:02:13
